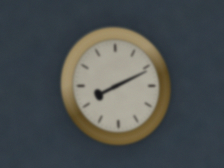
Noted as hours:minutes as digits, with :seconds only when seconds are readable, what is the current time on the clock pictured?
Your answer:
8:11
